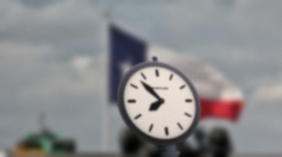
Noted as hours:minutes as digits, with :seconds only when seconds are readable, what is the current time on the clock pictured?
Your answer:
7:53
